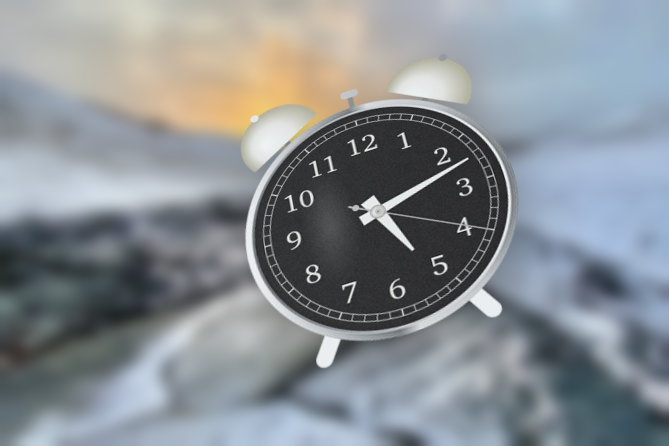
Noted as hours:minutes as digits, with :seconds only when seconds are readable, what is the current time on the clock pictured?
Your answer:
5:12:20
